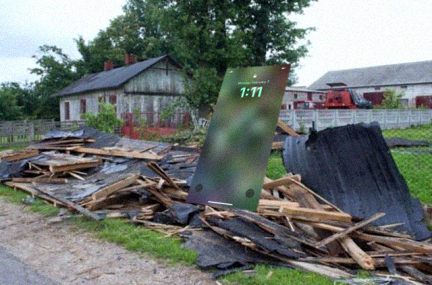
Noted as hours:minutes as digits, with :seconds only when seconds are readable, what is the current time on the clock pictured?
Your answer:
1:11
